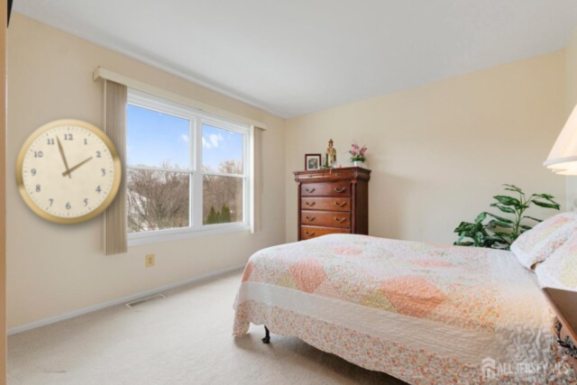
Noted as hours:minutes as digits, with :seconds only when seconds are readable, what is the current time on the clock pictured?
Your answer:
1:57
